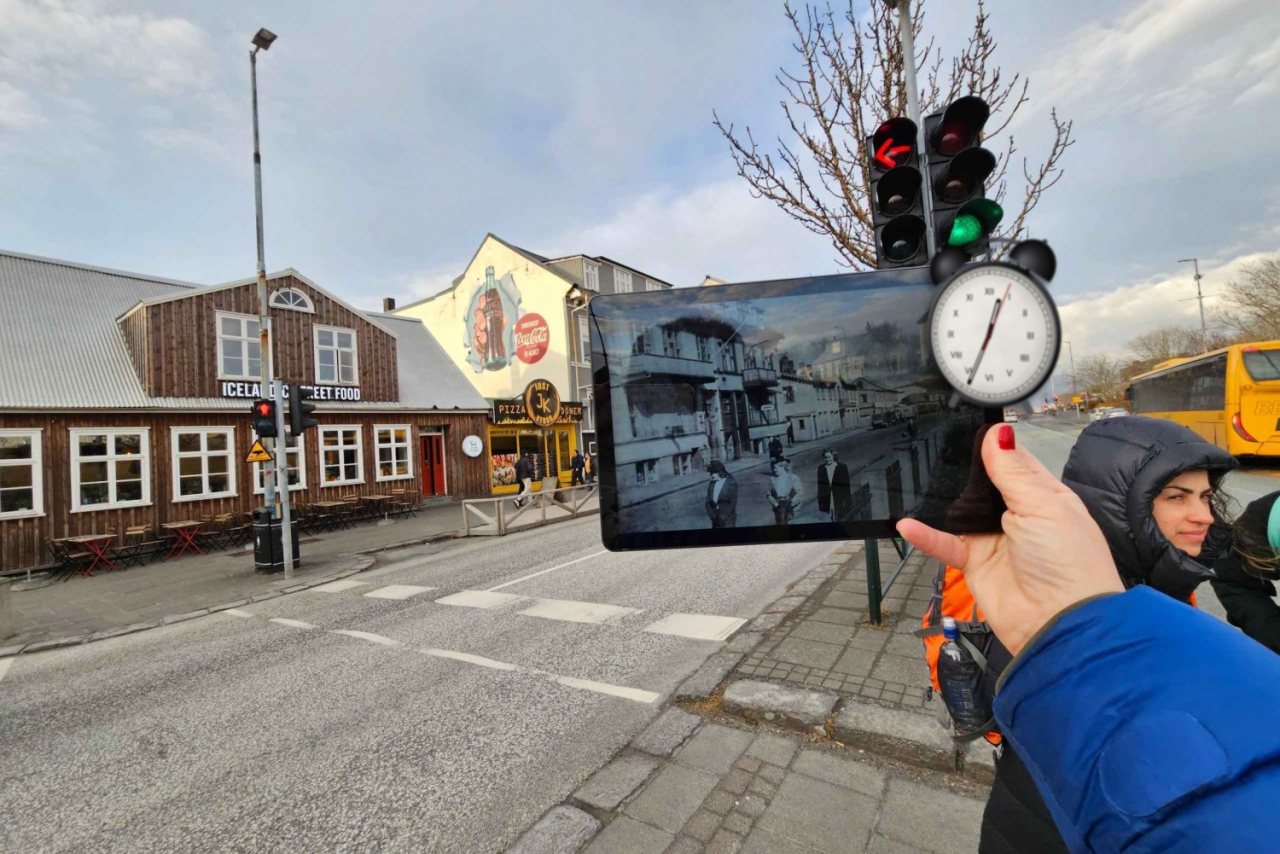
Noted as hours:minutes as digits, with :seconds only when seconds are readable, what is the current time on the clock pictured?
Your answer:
12:34:04
